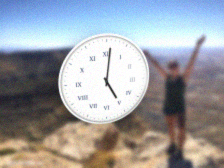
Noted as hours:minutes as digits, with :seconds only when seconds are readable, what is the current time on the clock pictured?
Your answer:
5:01
